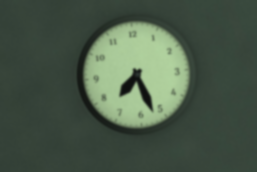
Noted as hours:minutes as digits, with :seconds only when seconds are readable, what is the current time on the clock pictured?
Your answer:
7:27
